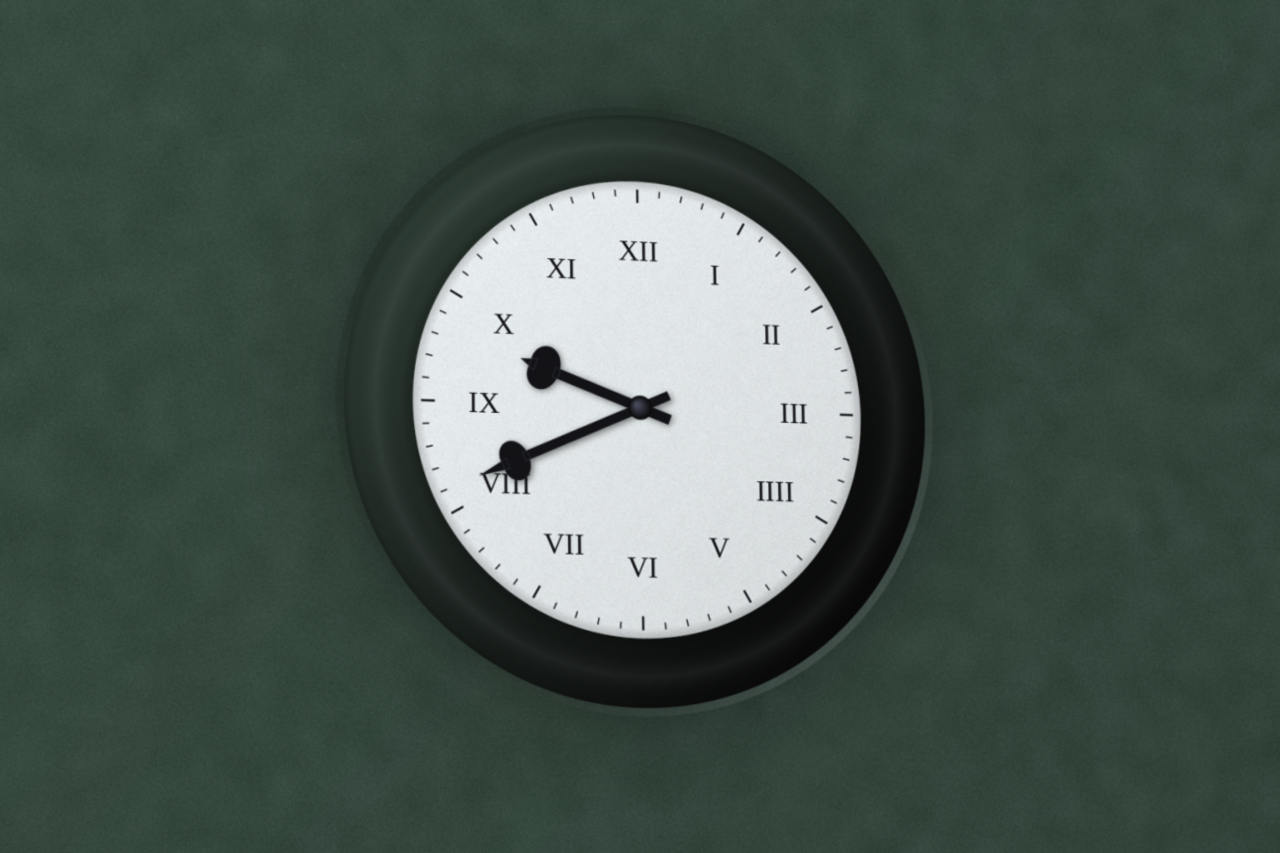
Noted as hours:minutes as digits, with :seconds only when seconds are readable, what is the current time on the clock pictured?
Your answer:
9:41
